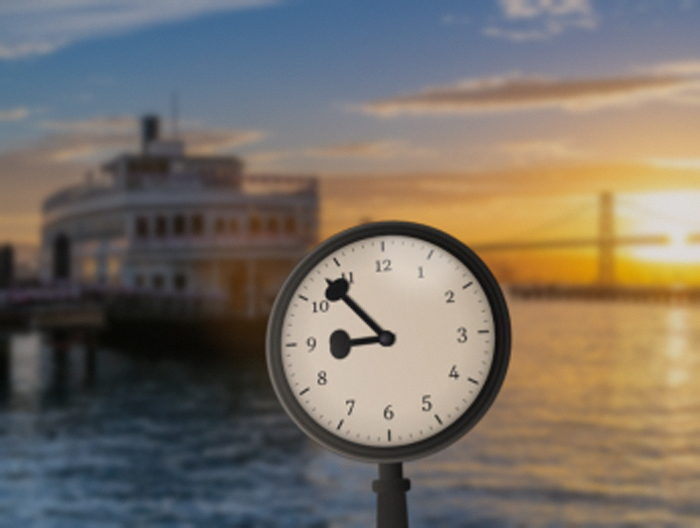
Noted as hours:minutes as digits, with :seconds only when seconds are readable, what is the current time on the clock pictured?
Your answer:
8:53
